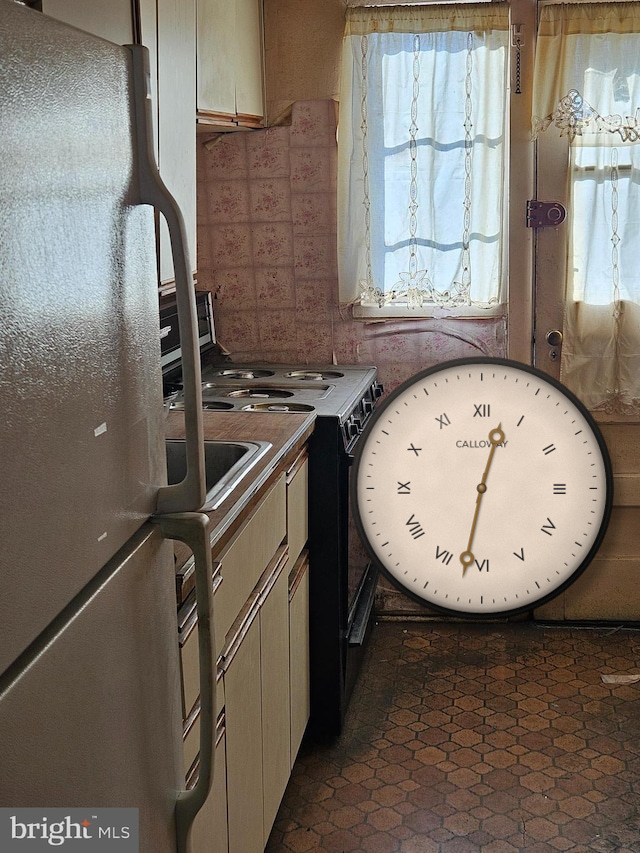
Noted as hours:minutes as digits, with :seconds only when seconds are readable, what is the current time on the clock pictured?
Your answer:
12:32
